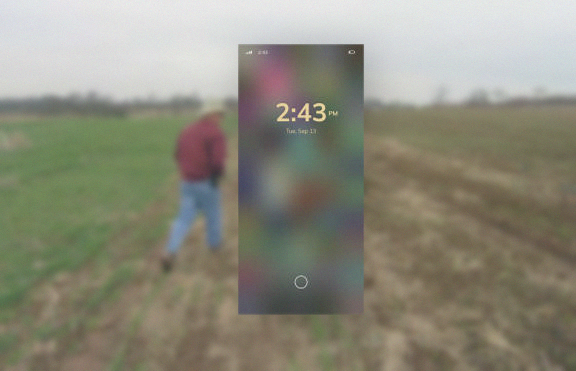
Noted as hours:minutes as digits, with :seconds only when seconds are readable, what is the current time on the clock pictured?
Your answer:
2:43
